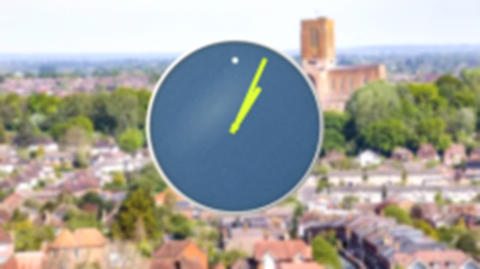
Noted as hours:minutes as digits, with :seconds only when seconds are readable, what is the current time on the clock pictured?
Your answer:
1:04
